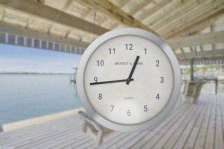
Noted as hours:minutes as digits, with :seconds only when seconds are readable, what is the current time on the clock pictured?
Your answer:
12:44
